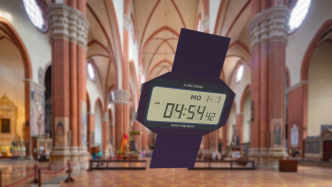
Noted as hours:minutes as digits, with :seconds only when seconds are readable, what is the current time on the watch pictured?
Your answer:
4:54:42
